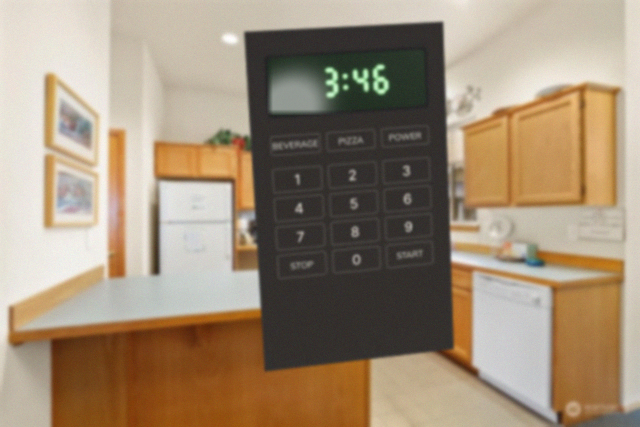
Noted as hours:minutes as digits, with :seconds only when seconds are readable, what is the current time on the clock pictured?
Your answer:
3:46
